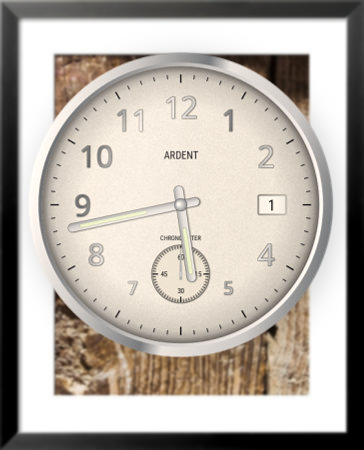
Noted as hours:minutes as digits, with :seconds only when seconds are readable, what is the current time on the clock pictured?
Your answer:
5:43
